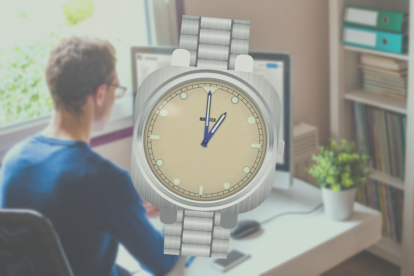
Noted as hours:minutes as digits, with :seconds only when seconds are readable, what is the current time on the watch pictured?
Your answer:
1:00
